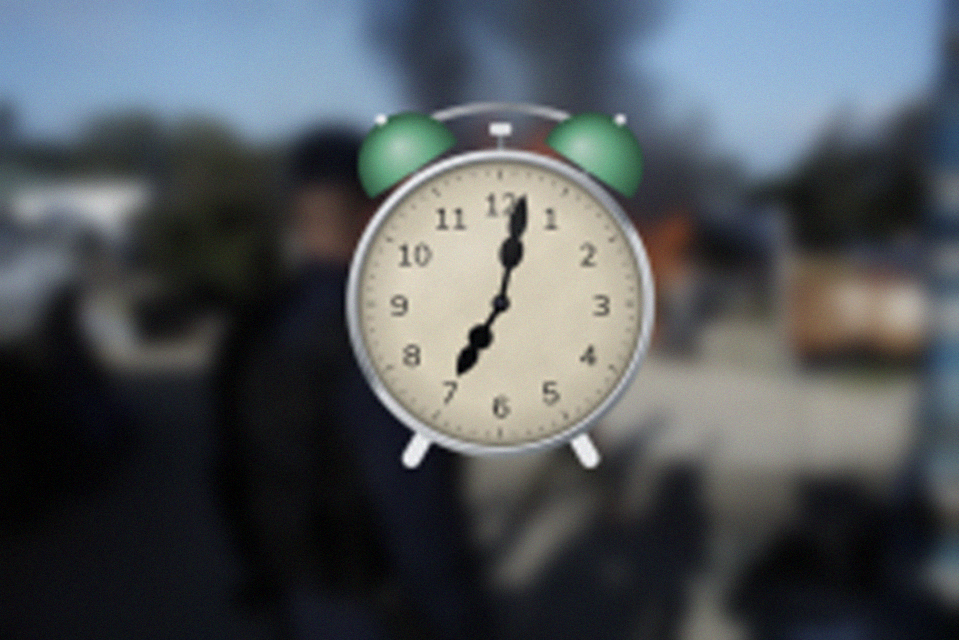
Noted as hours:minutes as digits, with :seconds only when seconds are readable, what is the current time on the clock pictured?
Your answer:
7:02
